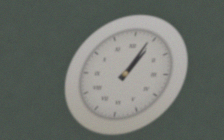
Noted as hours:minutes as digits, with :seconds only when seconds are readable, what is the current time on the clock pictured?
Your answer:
1:04
